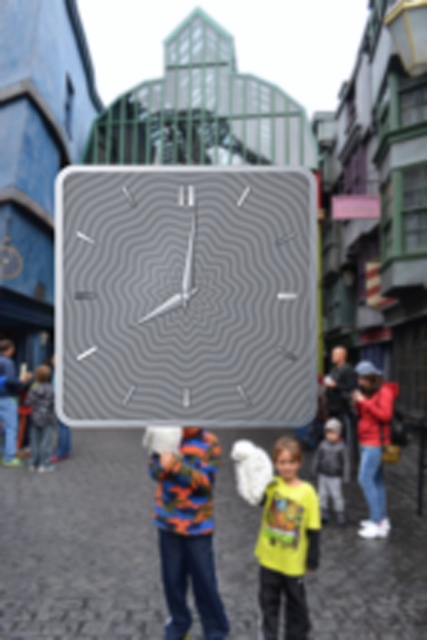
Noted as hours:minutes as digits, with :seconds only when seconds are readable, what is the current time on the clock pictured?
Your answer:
8:01
